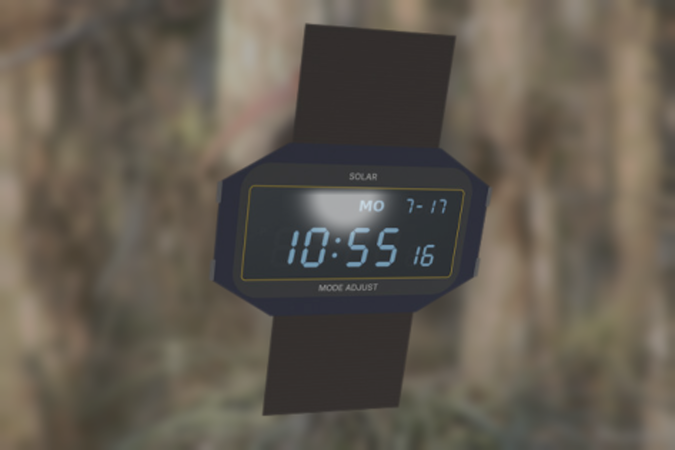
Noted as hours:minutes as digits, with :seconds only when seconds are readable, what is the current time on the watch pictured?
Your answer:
10:55:16
